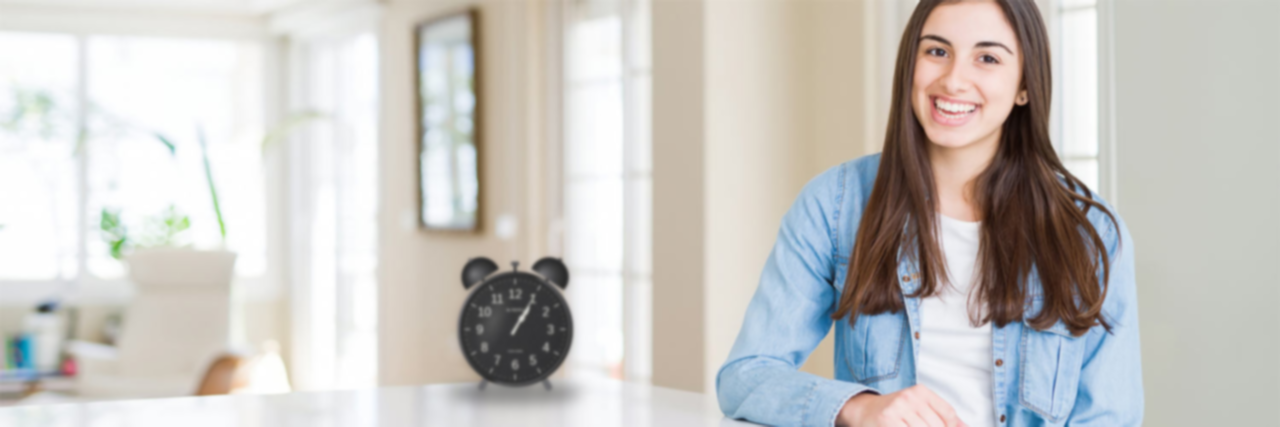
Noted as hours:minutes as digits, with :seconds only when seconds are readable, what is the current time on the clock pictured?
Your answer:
1:05
